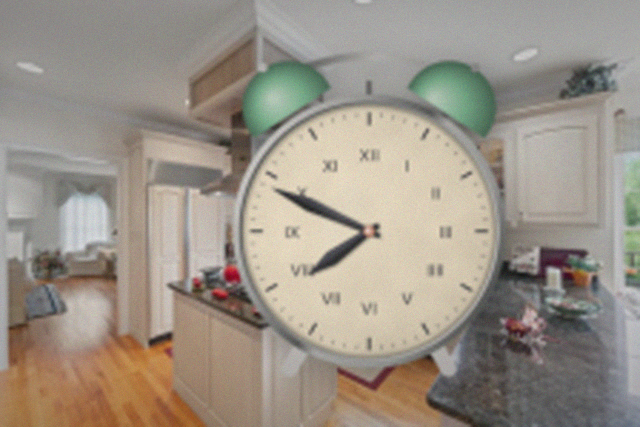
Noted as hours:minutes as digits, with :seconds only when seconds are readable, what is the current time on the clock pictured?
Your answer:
7:49
